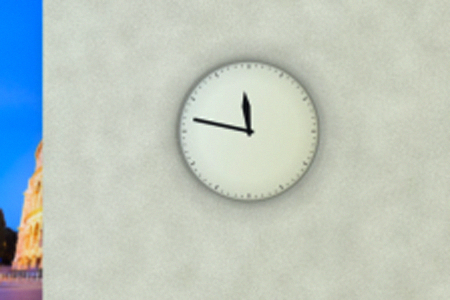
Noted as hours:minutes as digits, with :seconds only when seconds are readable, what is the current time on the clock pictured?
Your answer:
11:47
